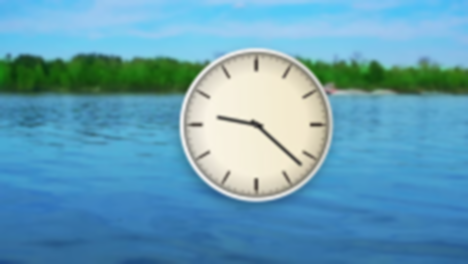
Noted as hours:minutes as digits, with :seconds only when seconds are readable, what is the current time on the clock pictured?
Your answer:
9:22
